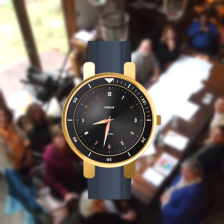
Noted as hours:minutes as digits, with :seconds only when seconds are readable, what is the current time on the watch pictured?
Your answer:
8:32
